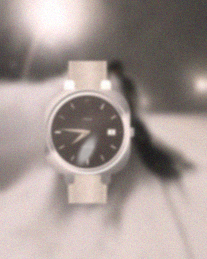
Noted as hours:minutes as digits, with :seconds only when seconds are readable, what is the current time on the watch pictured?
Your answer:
7:46
